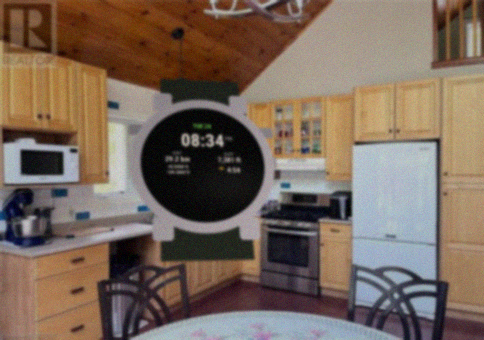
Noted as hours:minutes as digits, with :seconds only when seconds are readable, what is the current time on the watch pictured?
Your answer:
8:34
